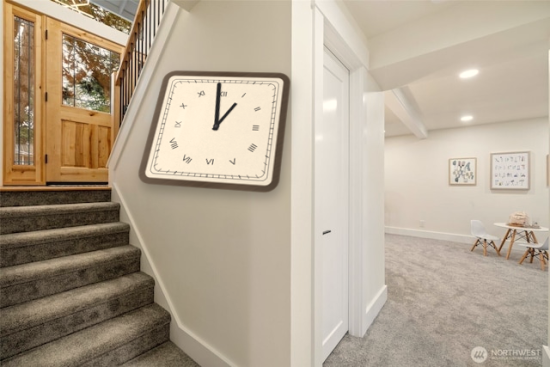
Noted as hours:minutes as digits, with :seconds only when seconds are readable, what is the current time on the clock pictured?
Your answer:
12:59
